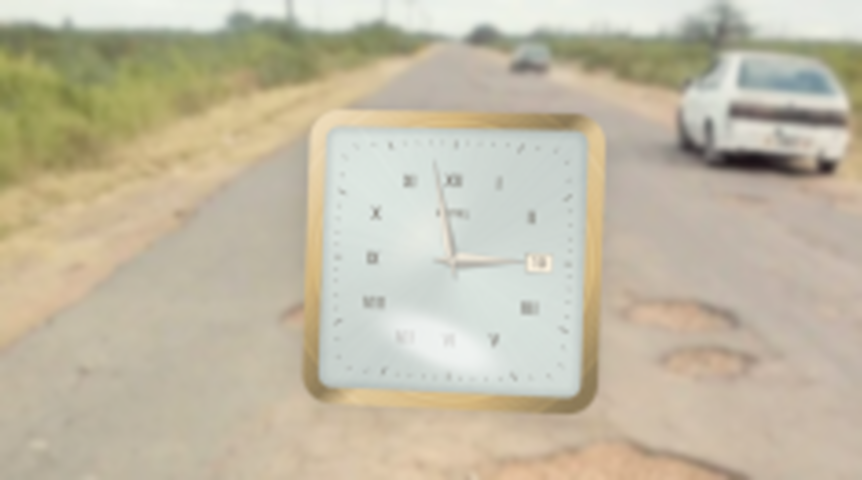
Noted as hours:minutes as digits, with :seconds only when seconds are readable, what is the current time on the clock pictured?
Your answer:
2:58
